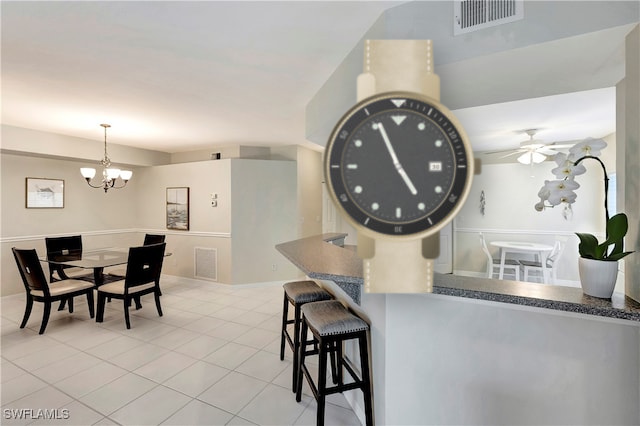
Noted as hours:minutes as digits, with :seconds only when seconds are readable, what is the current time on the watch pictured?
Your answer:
4:56
